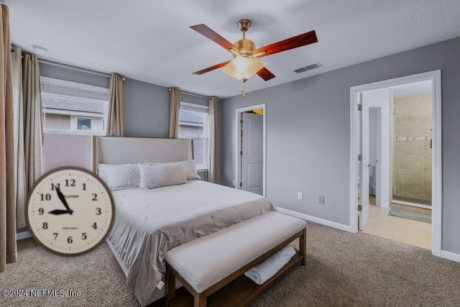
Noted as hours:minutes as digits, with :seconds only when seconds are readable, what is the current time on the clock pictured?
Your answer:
8:55
